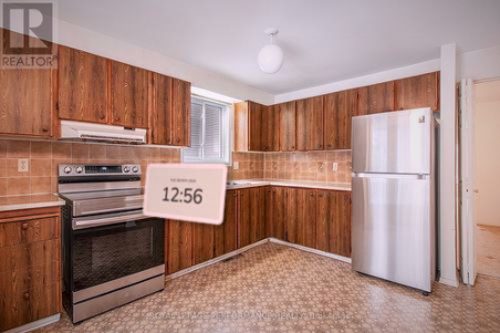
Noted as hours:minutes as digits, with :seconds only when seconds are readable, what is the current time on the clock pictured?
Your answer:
12:56
